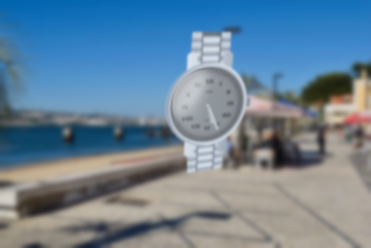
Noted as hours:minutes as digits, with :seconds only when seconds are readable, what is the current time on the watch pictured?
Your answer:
5:26
